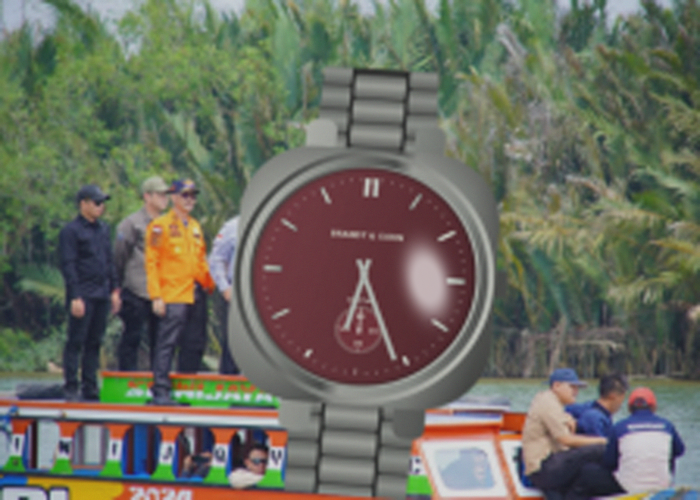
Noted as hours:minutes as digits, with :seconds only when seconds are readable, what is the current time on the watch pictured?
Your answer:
6:26
